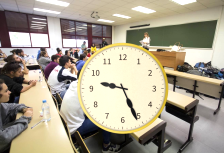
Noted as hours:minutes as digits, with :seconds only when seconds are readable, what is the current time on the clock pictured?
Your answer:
9:26
